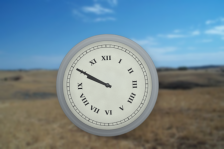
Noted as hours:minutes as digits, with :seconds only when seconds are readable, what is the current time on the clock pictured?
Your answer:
9:50
